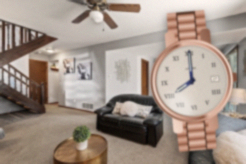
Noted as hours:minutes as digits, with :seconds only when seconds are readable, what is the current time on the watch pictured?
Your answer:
8:00
